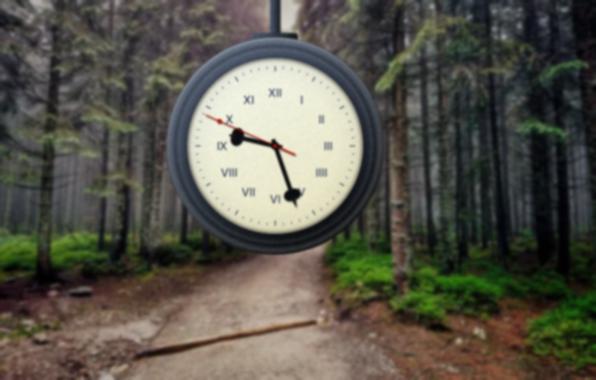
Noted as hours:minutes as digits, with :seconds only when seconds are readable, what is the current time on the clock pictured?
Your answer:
9:26:49
